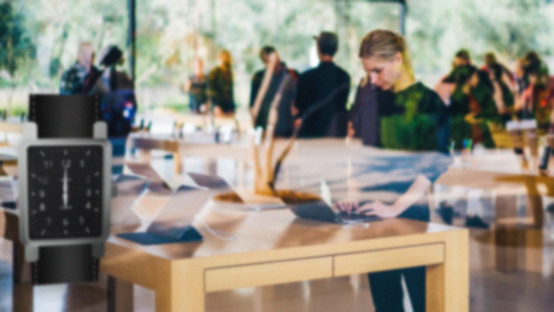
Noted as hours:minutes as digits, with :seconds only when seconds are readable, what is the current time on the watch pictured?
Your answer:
6:00
